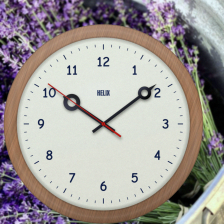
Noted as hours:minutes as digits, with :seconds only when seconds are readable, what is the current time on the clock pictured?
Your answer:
10:08:51
